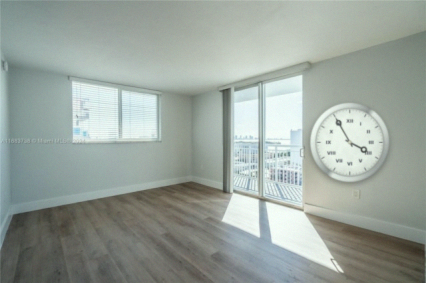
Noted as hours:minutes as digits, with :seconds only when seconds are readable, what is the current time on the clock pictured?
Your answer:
3:55
